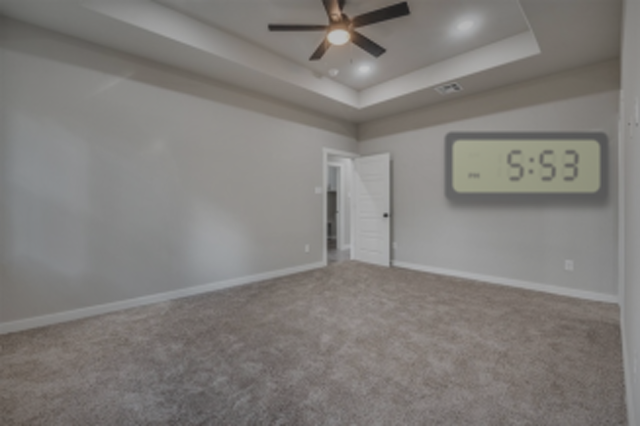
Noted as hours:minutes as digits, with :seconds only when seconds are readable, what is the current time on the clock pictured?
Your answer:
5:53
